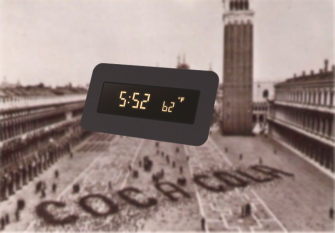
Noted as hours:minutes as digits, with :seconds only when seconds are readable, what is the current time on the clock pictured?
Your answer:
5:52
